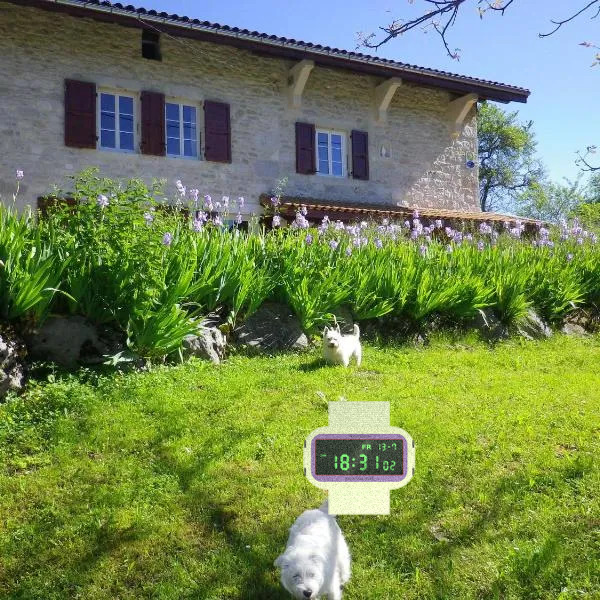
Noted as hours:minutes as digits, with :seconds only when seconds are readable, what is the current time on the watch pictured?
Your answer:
18:31:02
